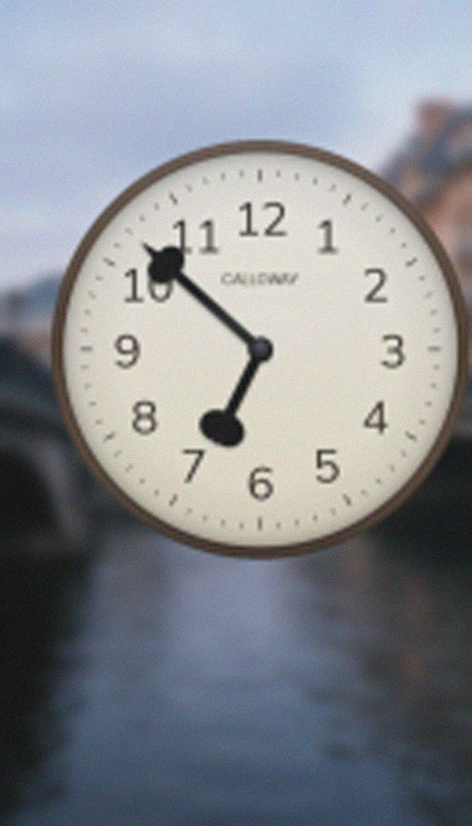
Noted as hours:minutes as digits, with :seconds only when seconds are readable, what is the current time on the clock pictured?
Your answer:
6:52
